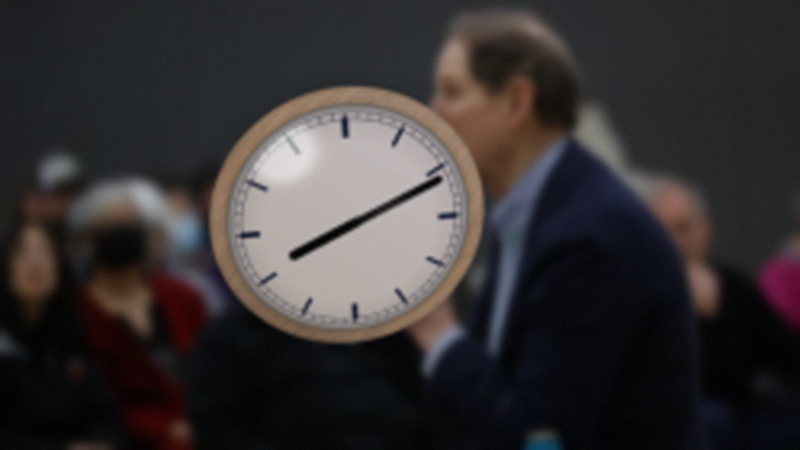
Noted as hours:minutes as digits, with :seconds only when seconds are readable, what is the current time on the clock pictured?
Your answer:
8:11
